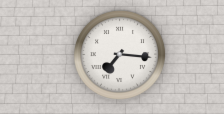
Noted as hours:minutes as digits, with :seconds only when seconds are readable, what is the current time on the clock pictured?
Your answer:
7:16
